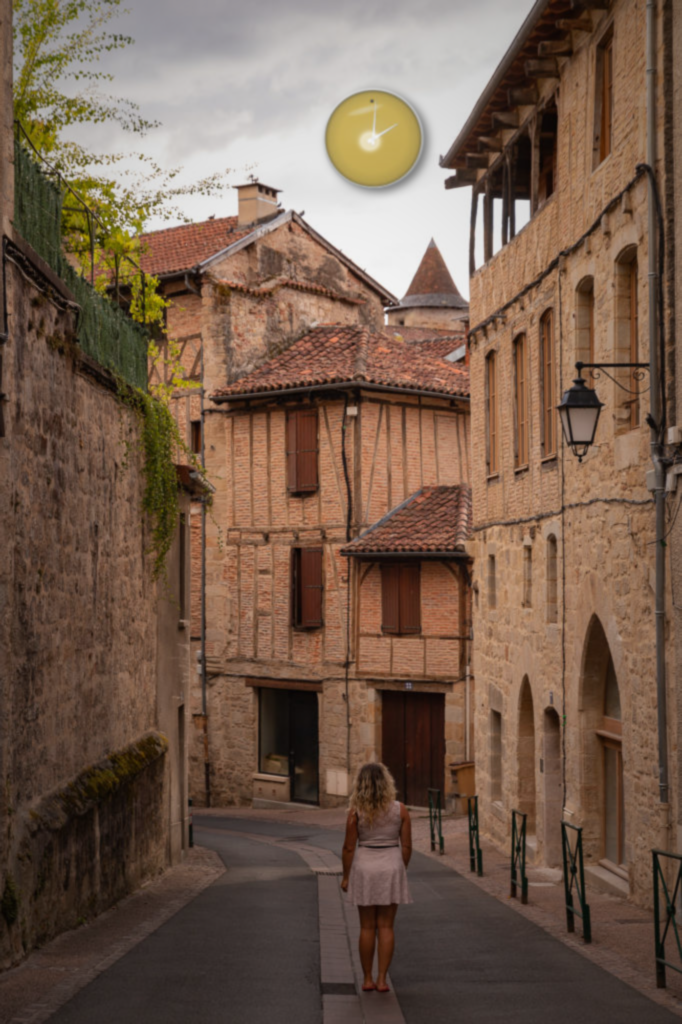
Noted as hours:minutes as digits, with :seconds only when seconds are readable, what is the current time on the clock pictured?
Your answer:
2:01
